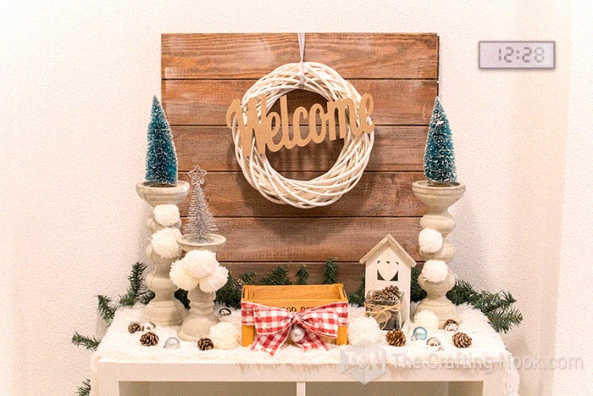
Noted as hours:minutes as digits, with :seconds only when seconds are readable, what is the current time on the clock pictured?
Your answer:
12:28
